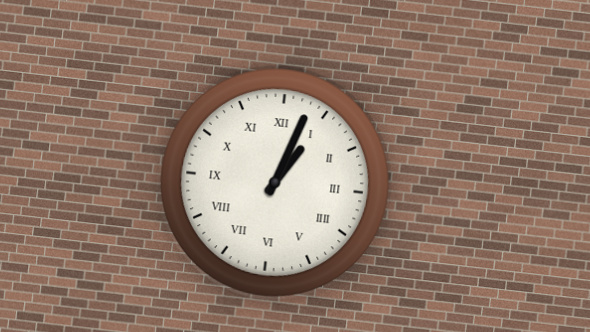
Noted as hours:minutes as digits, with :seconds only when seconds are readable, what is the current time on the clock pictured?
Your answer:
1:03
